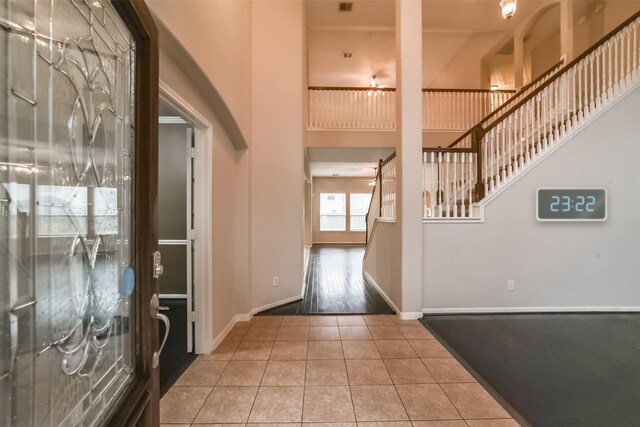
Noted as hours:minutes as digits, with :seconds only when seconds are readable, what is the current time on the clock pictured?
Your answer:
23:22
